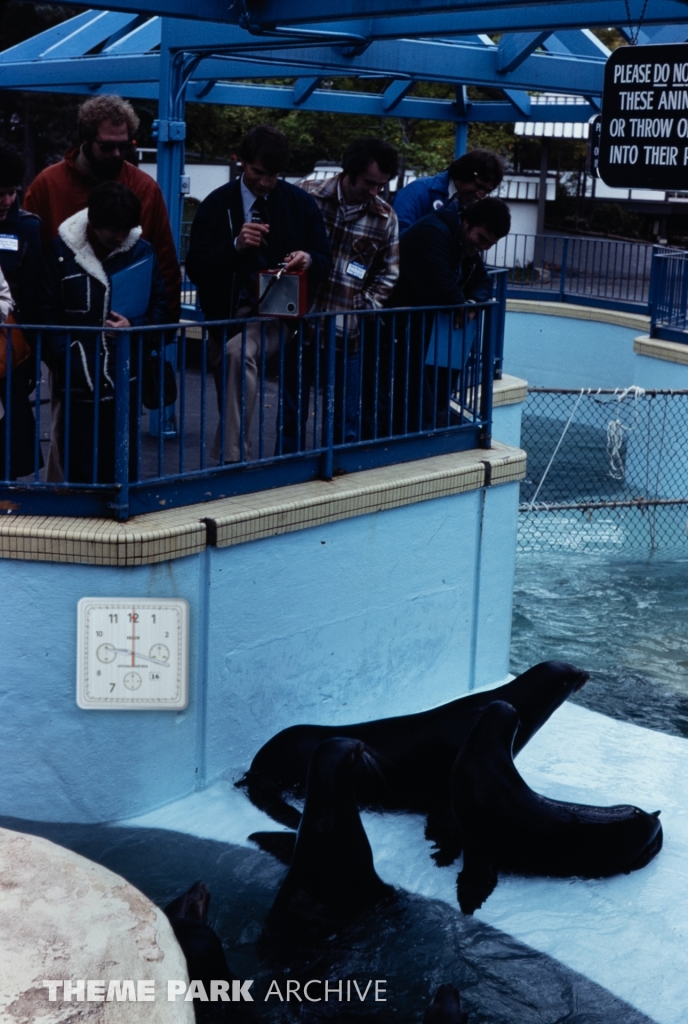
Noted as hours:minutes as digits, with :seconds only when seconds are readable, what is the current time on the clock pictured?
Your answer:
9:18
